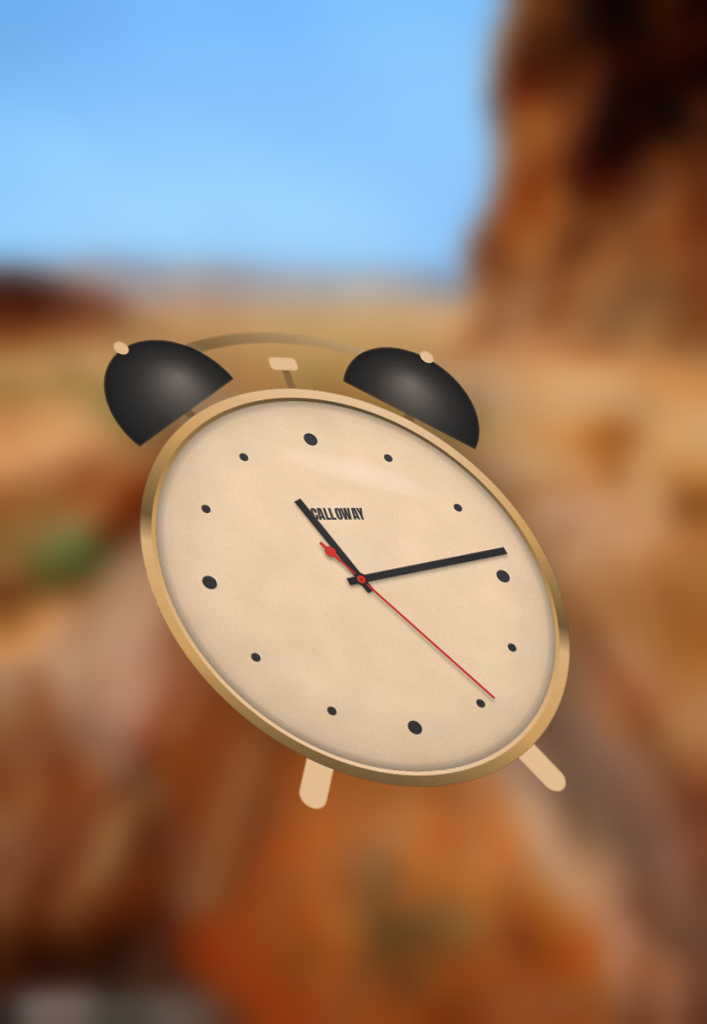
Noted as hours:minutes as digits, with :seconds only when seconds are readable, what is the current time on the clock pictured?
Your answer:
11:13:24
